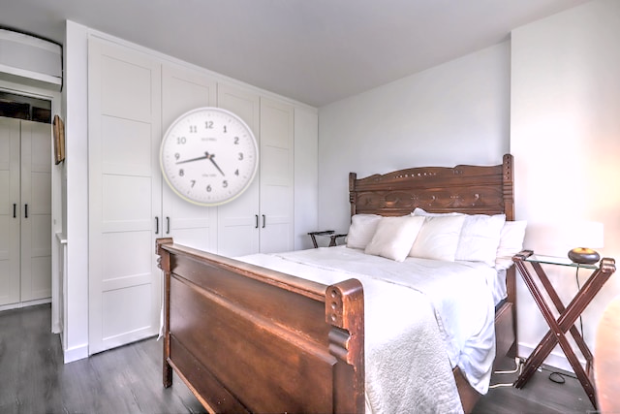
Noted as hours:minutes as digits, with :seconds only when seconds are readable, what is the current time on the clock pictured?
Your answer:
4:43
